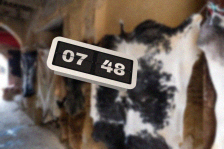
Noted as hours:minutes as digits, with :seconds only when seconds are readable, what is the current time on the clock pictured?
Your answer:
7:48
